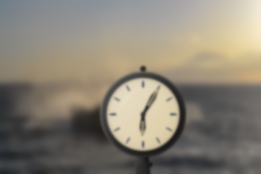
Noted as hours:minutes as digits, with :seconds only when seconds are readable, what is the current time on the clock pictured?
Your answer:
6:05
